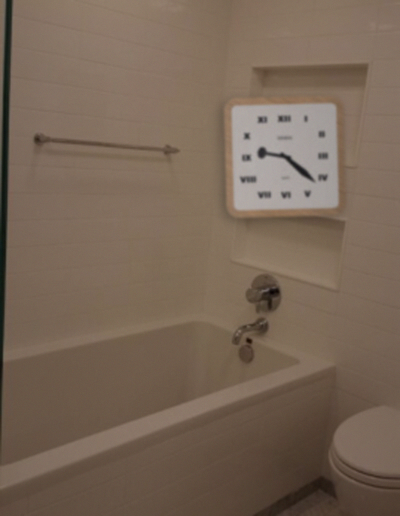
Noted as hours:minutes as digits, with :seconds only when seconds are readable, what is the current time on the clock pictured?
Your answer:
9:22
